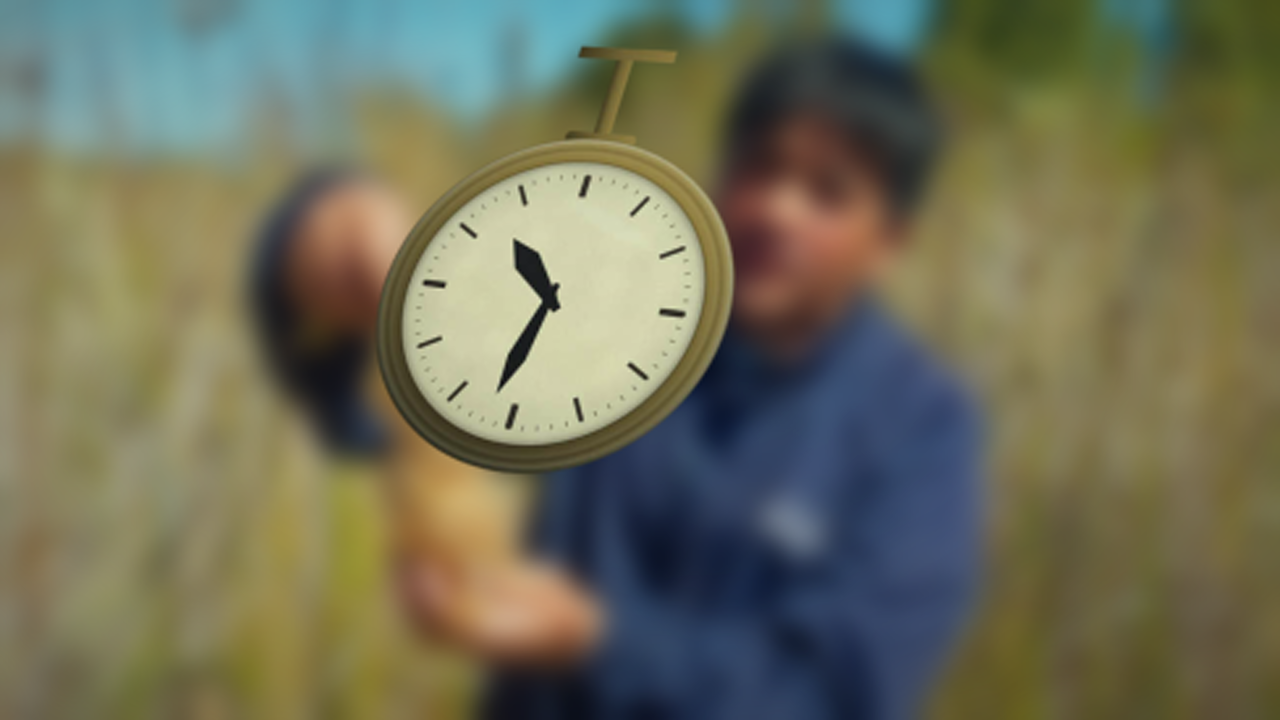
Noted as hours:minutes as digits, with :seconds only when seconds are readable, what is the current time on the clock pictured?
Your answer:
10:32
